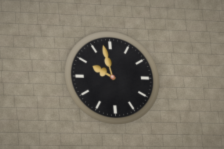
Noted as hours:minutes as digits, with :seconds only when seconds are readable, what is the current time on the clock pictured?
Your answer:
9:58
